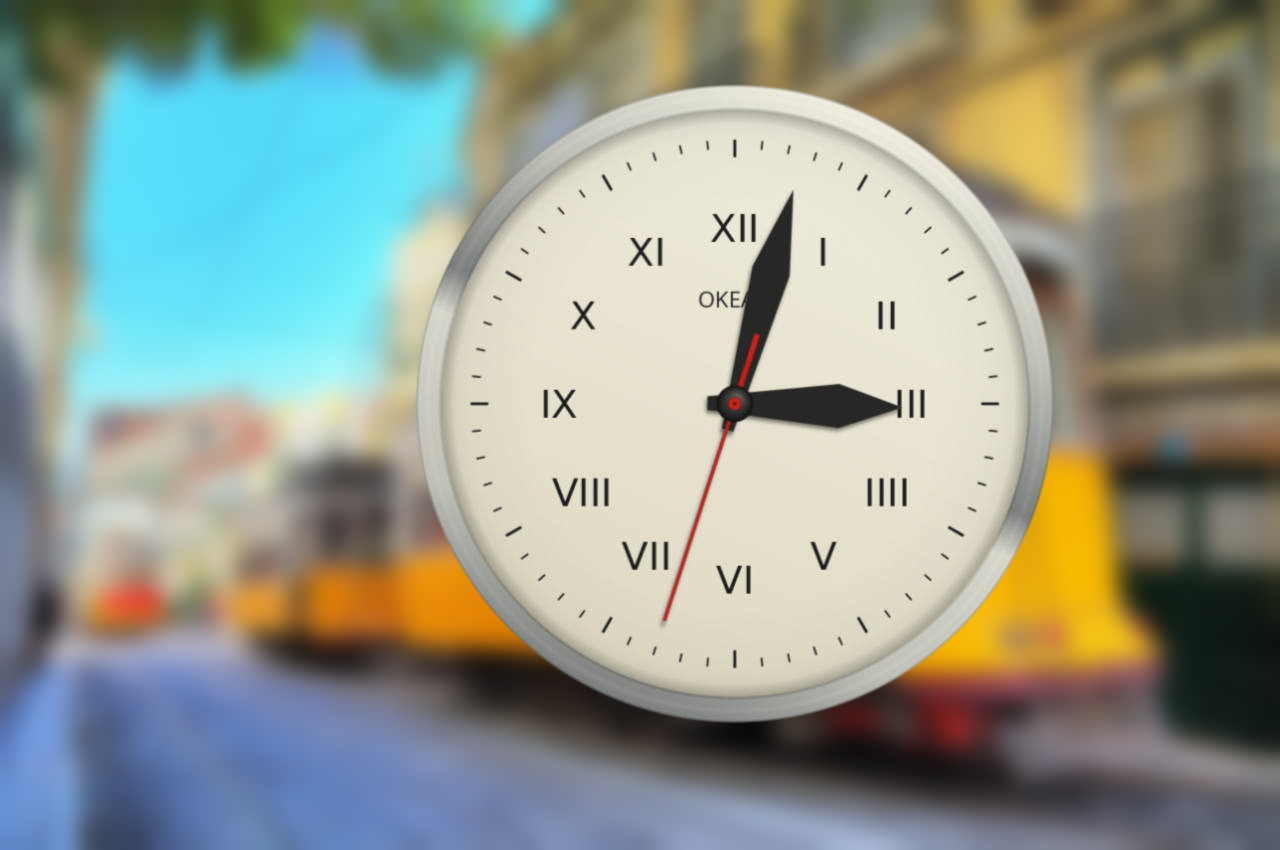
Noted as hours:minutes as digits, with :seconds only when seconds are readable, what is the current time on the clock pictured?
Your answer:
3:02:33
